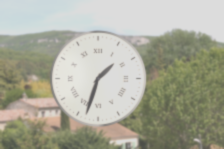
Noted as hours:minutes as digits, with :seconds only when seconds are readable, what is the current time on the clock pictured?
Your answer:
1:33
